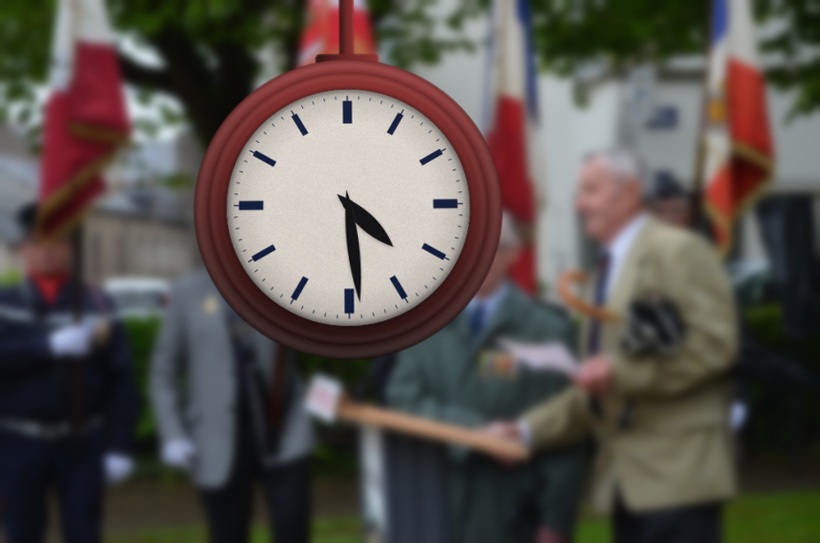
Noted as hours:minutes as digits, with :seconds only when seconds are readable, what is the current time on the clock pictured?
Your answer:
4:29
